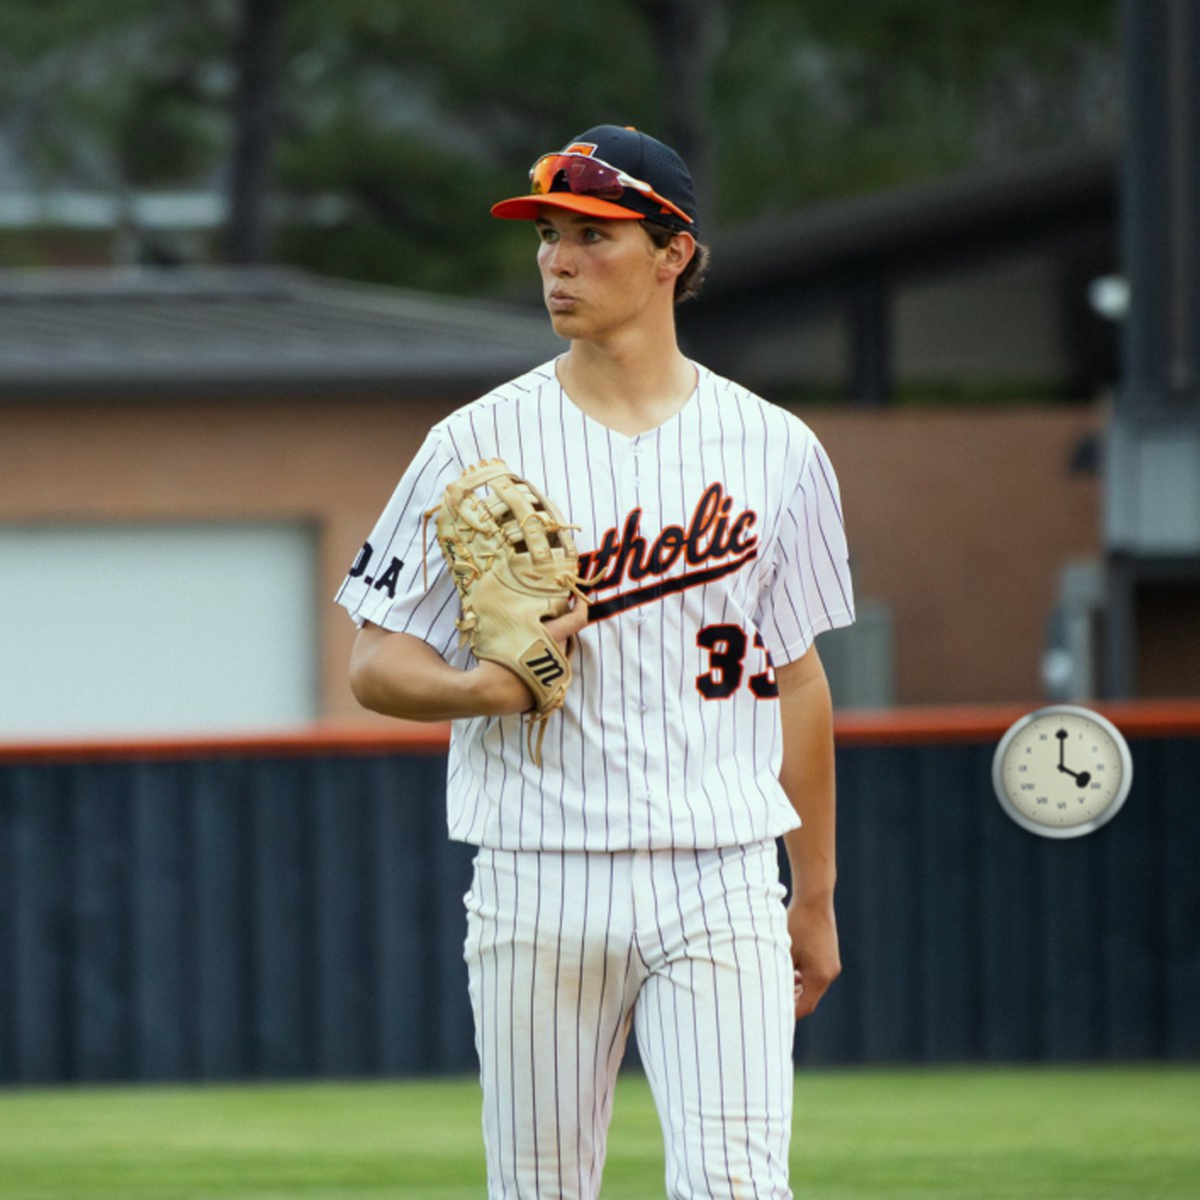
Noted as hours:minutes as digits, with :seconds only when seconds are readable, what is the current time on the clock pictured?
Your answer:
4:00
